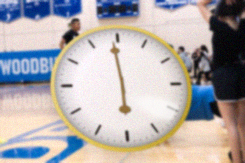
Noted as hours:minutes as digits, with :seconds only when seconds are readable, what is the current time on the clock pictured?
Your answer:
5:59
